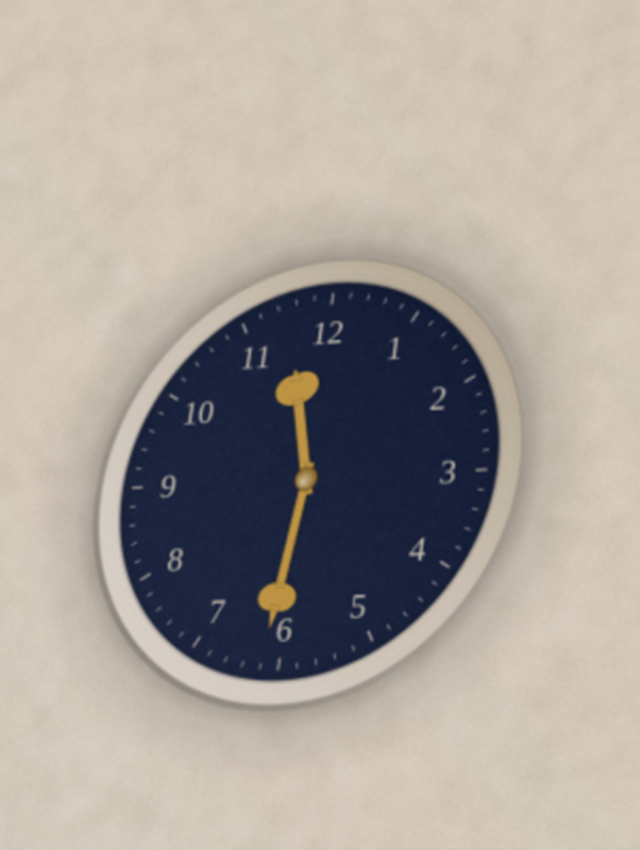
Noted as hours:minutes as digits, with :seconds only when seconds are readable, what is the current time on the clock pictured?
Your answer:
11:31
